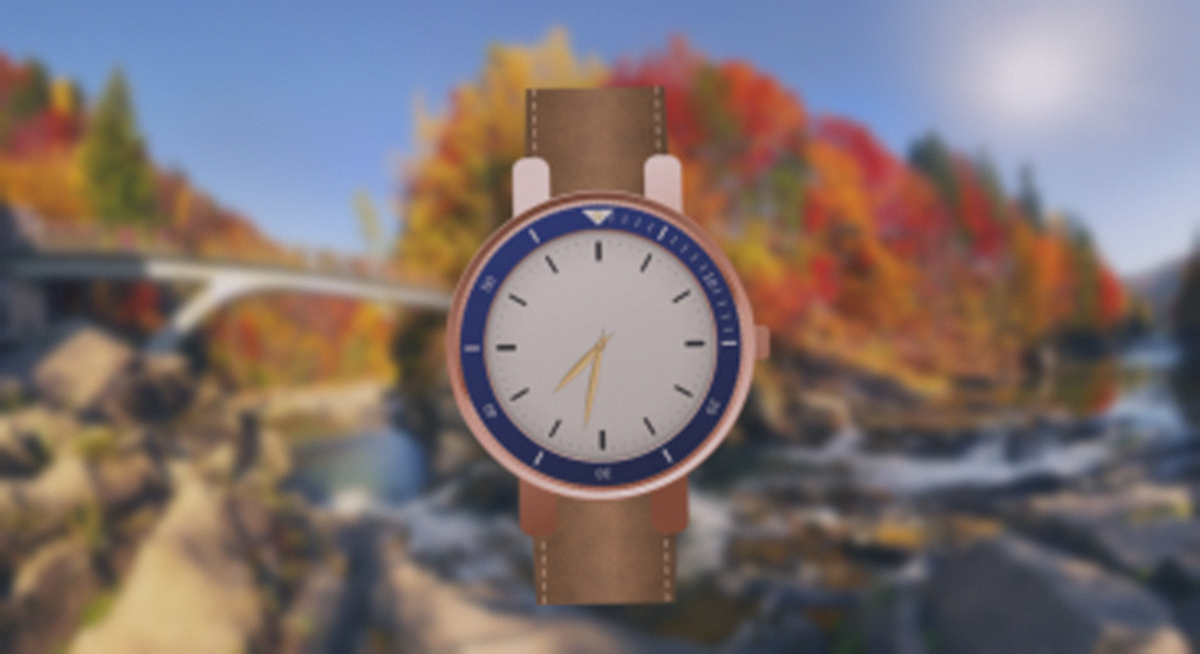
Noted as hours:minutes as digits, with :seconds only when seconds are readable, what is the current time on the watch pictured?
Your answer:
7:32
